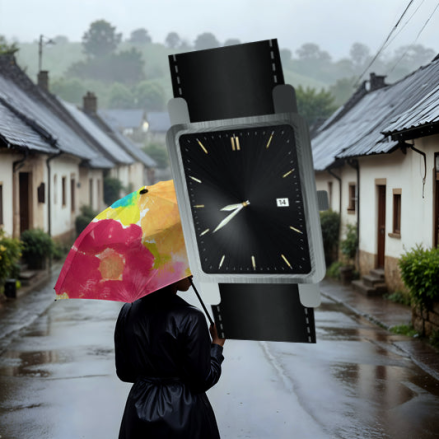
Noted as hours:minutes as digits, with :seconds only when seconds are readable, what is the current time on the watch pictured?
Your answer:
8:39
